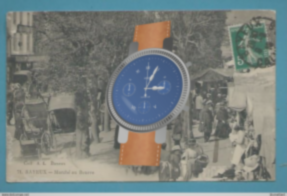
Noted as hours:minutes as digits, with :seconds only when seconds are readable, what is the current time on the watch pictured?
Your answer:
3:04
